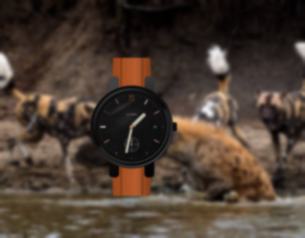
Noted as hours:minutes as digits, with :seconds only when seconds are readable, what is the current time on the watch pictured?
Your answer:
1:32
